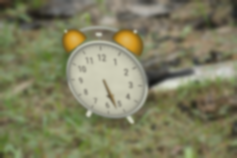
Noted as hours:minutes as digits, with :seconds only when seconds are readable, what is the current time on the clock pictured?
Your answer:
5:27
